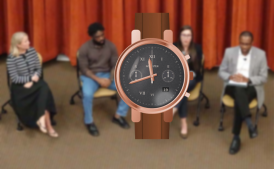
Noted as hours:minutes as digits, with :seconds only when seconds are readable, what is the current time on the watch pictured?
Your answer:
11:42
